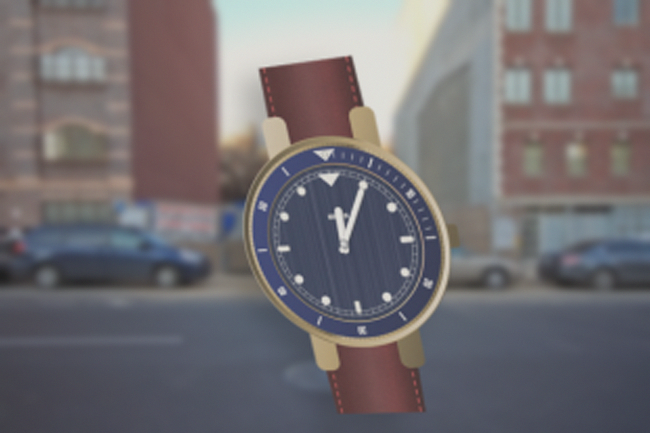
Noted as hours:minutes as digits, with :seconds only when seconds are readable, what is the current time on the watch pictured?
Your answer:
12:05
